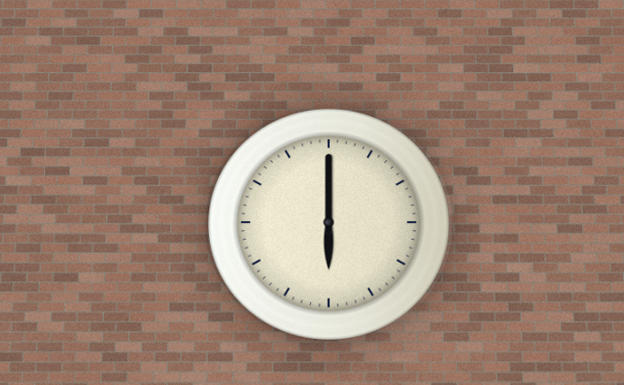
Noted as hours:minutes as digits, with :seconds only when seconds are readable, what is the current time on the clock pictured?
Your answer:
6:00
